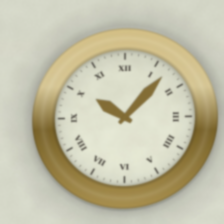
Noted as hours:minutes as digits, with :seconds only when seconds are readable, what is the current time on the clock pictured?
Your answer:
10:07
